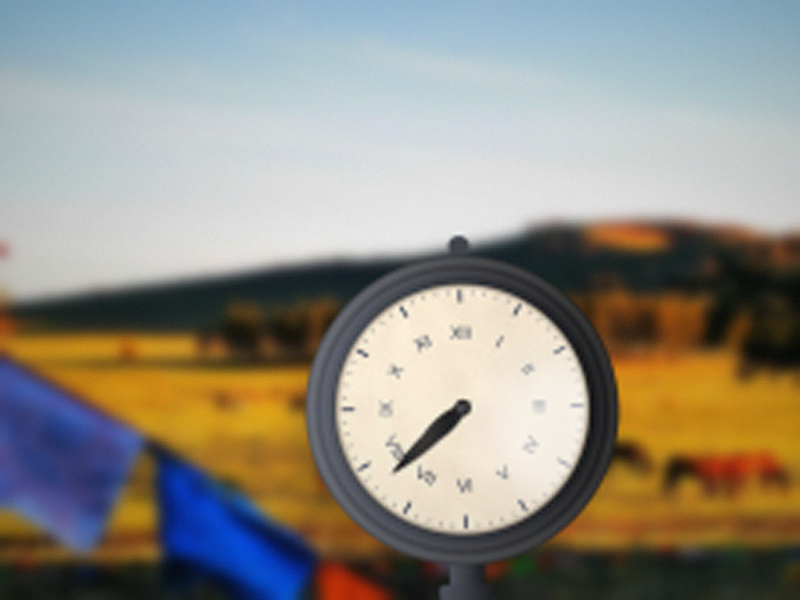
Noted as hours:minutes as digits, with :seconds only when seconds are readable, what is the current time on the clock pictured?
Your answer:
7:38
